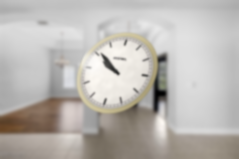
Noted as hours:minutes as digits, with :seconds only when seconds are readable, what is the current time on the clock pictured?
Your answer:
9:51
